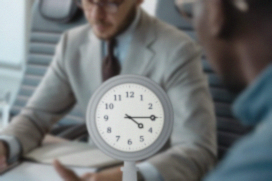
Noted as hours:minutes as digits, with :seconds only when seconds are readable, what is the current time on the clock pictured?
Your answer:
4:15
